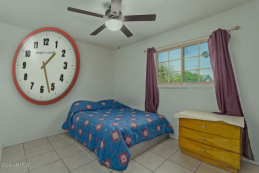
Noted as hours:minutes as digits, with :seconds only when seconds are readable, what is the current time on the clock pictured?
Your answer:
1:27
